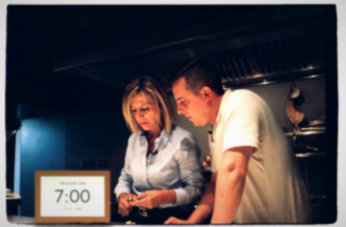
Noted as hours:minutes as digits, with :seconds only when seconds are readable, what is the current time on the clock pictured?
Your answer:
7:00
